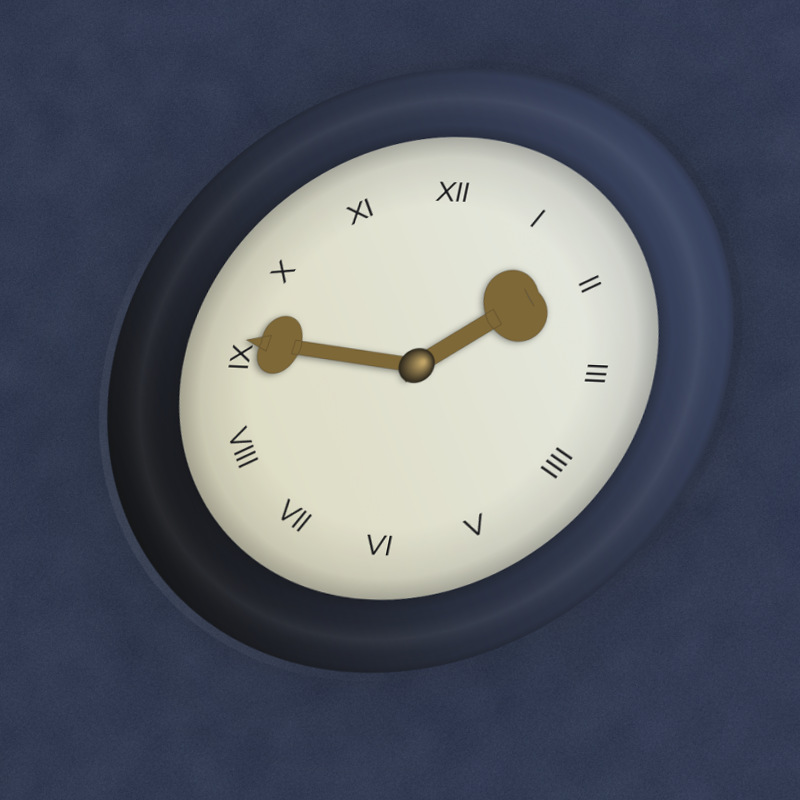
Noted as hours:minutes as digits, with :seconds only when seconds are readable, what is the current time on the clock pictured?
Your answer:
1:46
